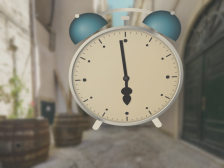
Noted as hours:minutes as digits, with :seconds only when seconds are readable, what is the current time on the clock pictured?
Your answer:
5:59
